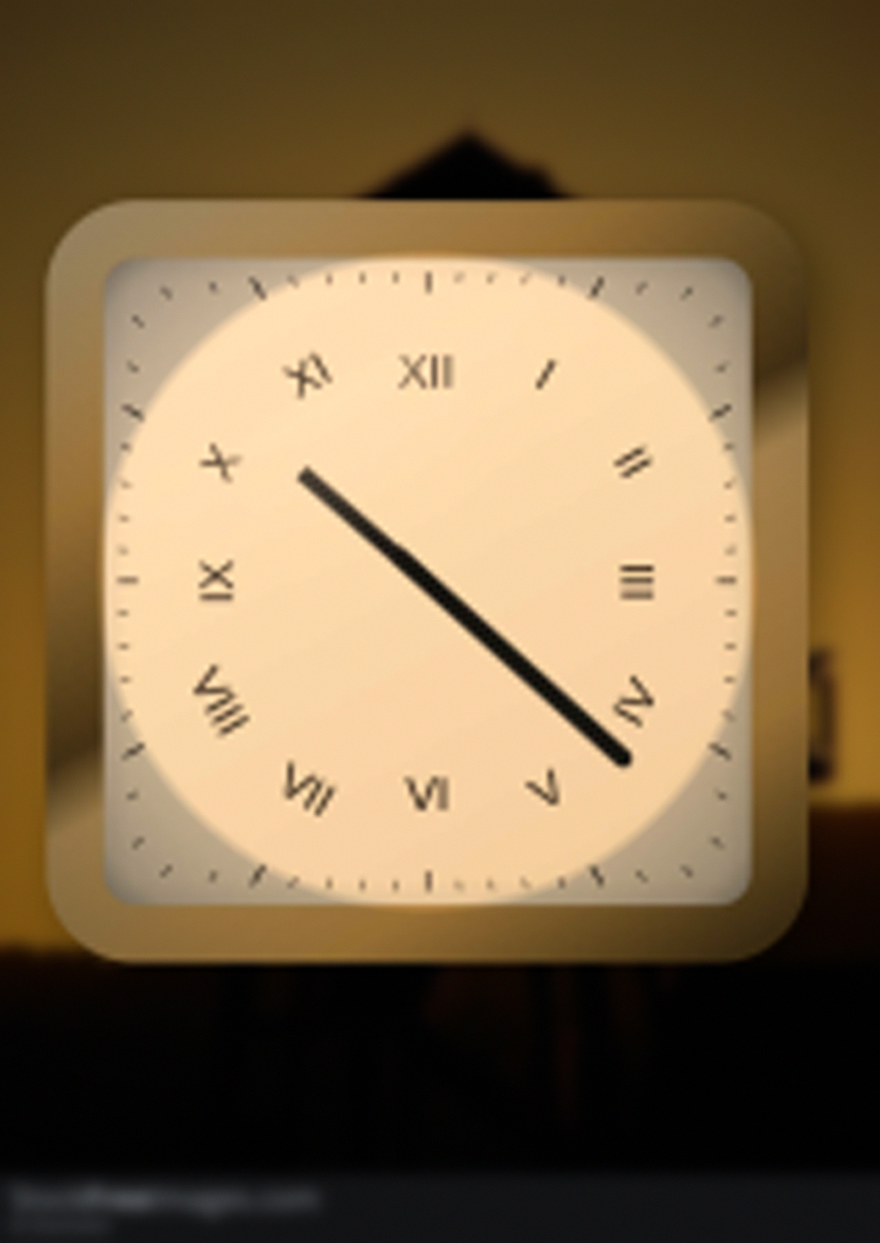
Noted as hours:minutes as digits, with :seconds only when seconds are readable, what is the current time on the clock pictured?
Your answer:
10:22
